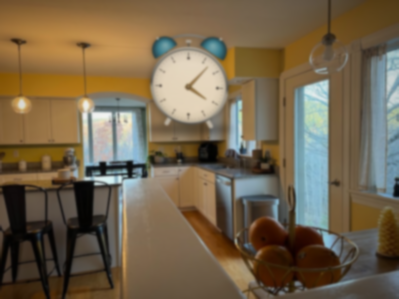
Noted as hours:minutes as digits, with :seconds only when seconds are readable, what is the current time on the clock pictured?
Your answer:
4:07
